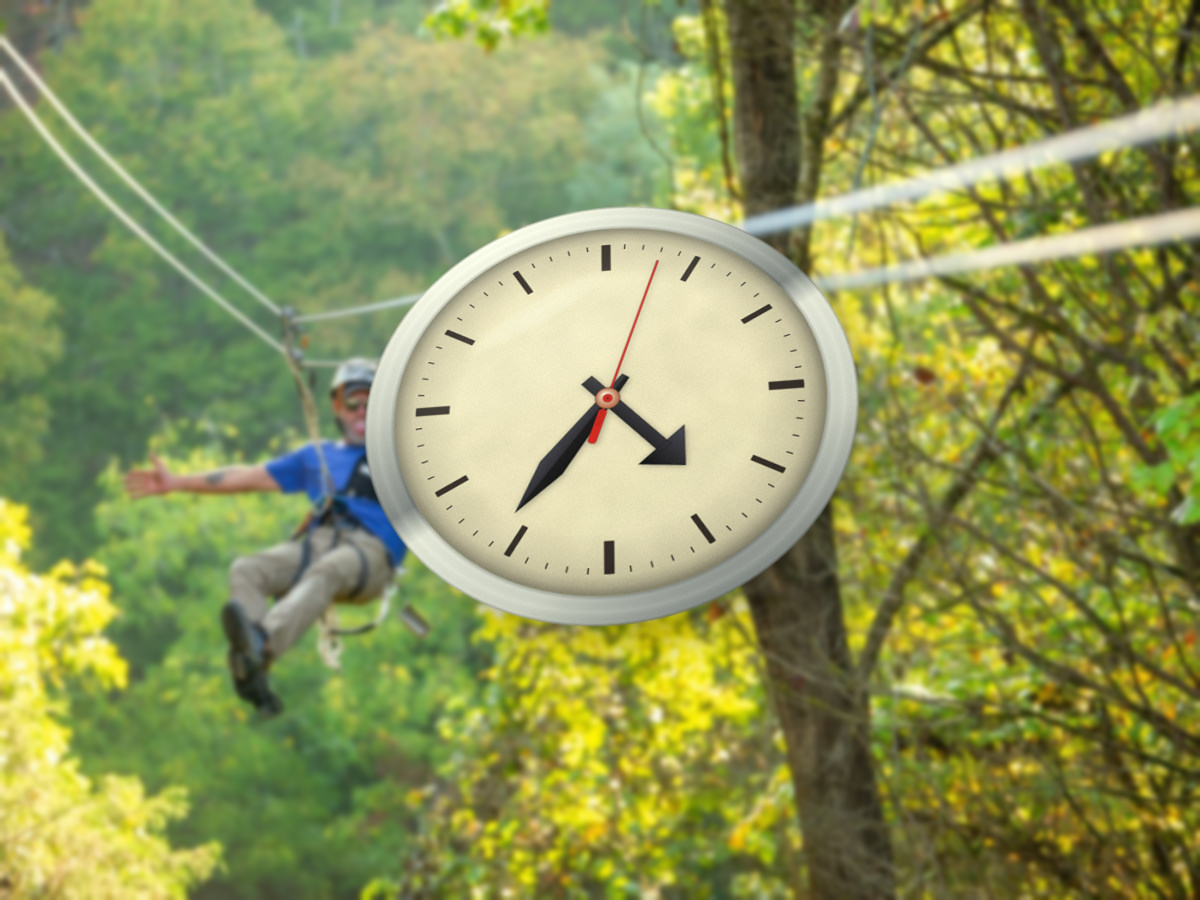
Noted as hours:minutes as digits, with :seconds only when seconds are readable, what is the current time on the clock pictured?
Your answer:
4:36:03
